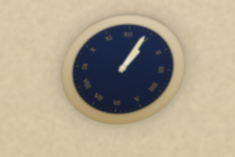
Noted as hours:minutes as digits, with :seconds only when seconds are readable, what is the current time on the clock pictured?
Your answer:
1:04
